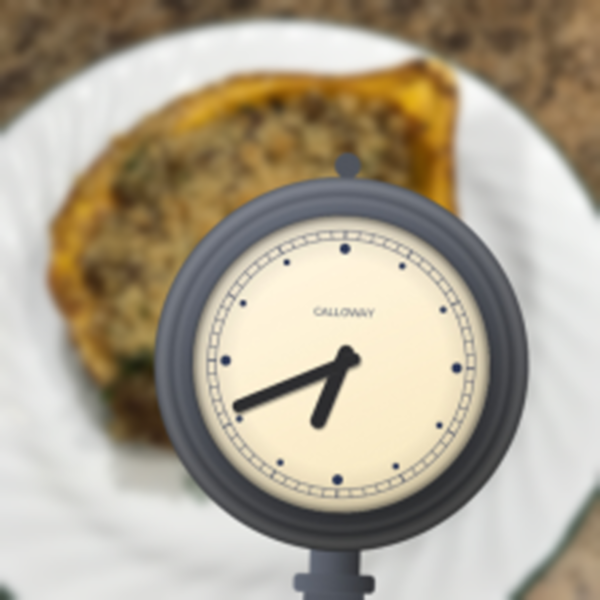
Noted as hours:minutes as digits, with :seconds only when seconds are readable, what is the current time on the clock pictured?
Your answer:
6:41
